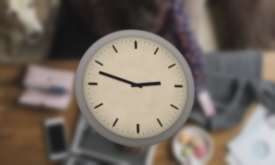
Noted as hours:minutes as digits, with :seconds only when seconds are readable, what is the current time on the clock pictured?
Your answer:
2:48
